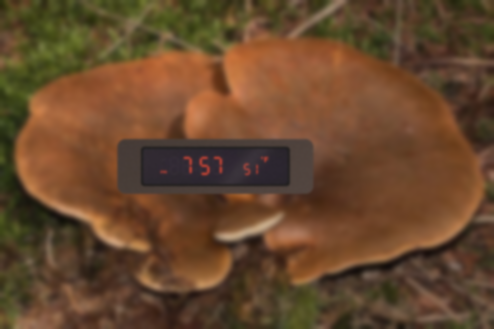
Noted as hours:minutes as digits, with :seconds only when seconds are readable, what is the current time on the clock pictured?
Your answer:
7:57
